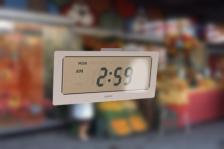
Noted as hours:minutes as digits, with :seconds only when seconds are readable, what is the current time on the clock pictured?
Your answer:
2:59
